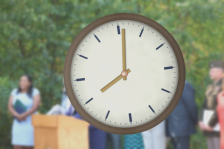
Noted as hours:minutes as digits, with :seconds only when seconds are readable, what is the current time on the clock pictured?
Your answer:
8:01
